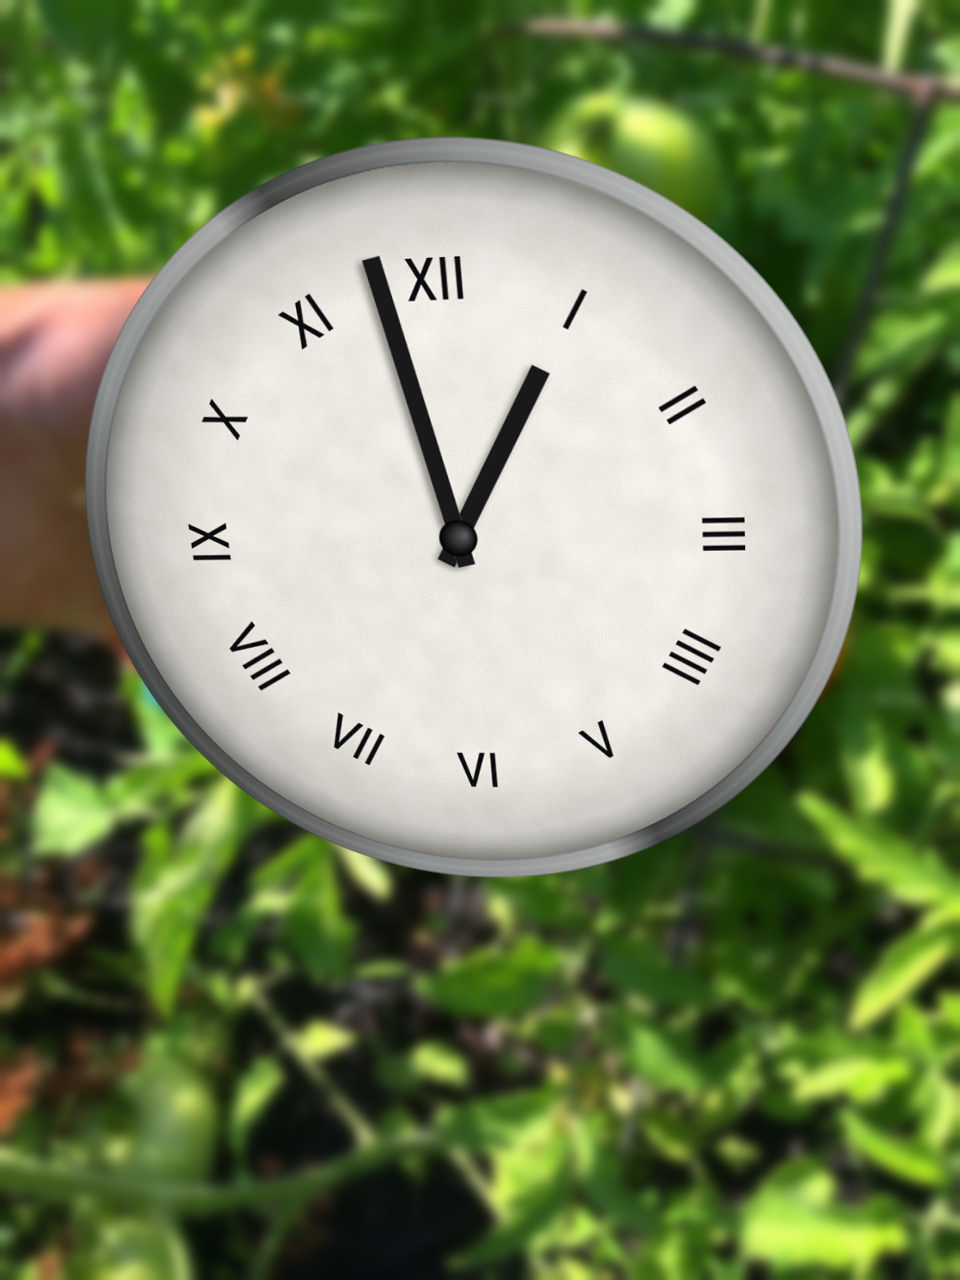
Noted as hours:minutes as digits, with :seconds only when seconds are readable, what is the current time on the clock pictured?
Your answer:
12:58
